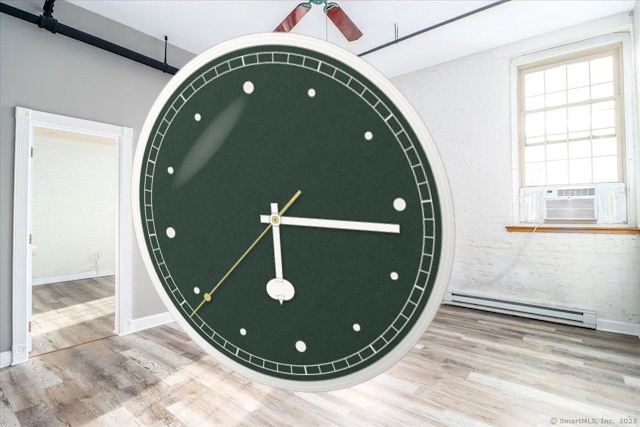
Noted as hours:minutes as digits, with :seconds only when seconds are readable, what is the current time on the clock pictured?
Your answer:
6:16:39
